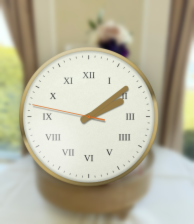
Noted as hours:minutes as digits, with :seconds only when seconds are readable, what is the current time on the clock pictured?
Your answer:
2:08:47
